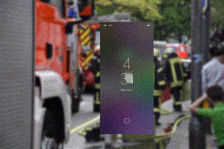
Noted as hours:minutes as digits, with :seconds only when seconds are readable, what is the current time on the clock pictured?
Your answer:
4:31
